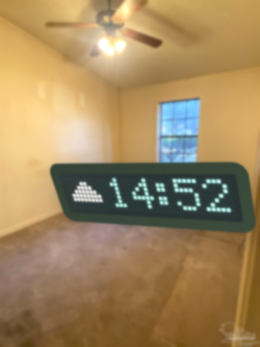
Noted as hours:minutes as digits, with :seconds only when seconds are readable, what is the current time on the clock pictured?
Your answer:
14:52
